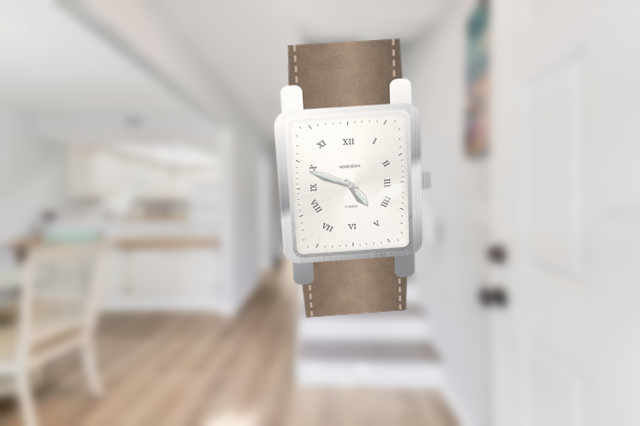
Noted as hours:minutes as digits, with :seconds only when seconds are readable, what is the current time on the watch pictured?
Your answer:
4:49
